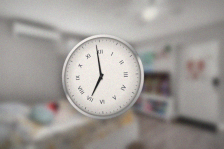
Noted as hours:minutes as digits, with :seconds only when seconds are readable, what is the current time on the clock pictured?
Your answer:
6:59
